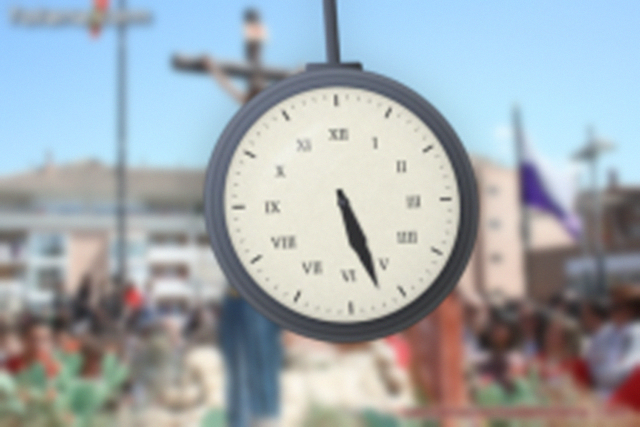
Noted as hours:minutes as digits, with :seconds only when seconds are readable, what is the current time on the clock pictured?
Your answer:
5:27
